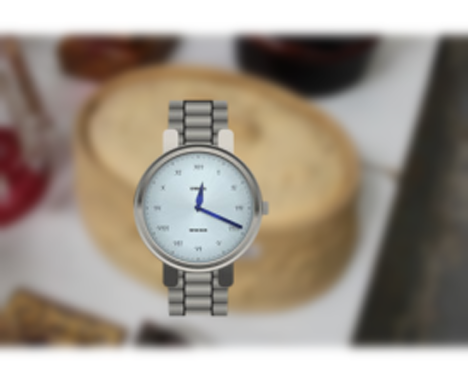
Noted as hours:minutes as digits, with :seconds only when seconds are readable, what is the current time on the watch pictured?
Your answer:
12:19
